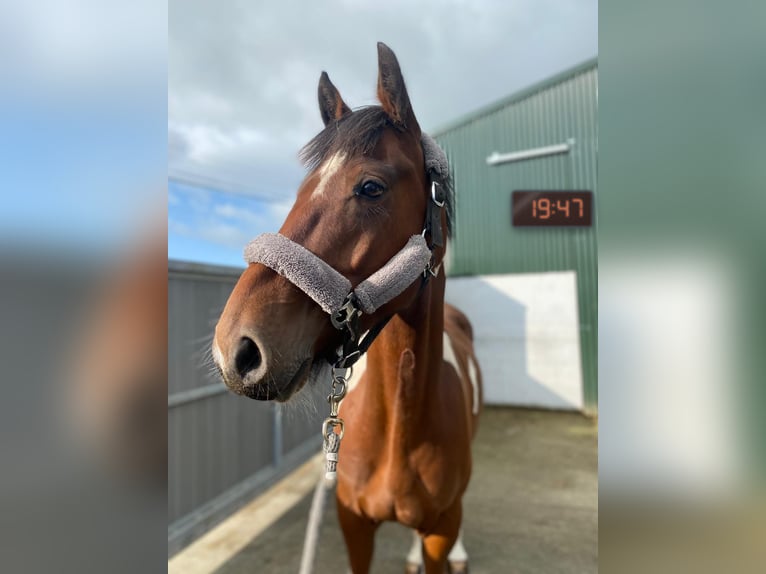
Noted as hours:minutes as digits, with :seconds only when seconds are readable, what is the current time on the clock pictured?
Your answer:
19:47
